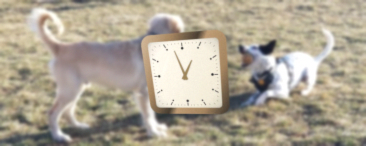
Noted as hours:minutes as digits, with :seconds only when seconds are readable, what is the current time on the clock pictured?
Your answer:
12:57
